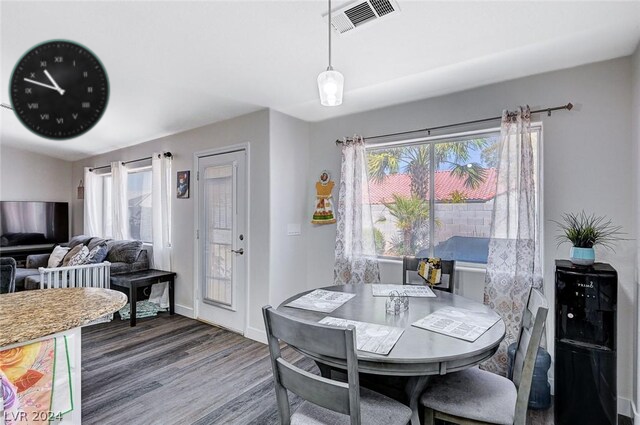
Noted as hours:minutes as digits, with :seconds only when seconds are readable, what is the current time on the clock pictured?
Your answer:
10:48
